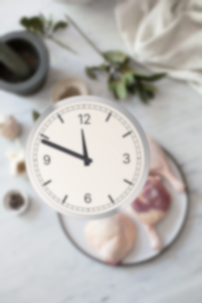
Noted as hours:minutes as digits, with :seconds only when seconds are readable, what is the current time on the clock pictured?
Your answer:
11:49
